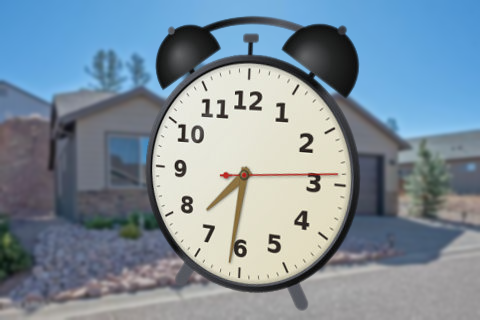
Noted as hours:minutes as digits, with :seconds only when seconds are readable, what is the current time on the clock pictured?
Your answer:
7:31:14
